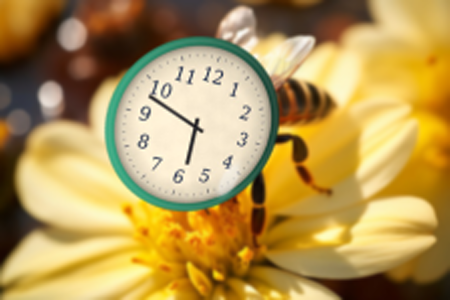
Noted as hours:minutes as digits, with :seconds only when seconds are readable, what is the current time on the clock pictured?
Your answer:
5:48
